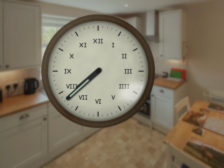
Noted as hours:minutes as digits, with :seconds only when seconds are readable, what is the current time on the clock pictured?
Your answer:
7:38
